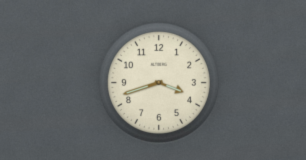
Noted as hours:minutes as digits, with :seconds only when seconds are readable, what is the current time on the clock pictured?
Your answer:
3:42
